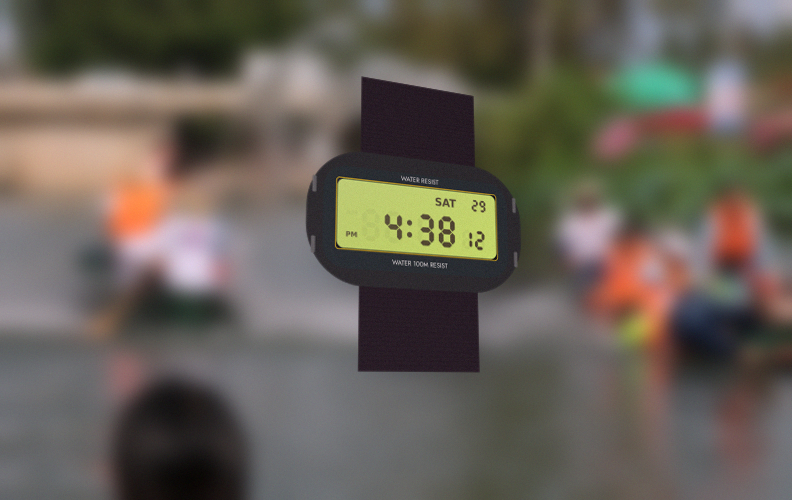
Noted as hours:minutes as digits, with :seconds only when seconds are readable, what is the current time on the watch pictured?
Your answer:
4:38:12
